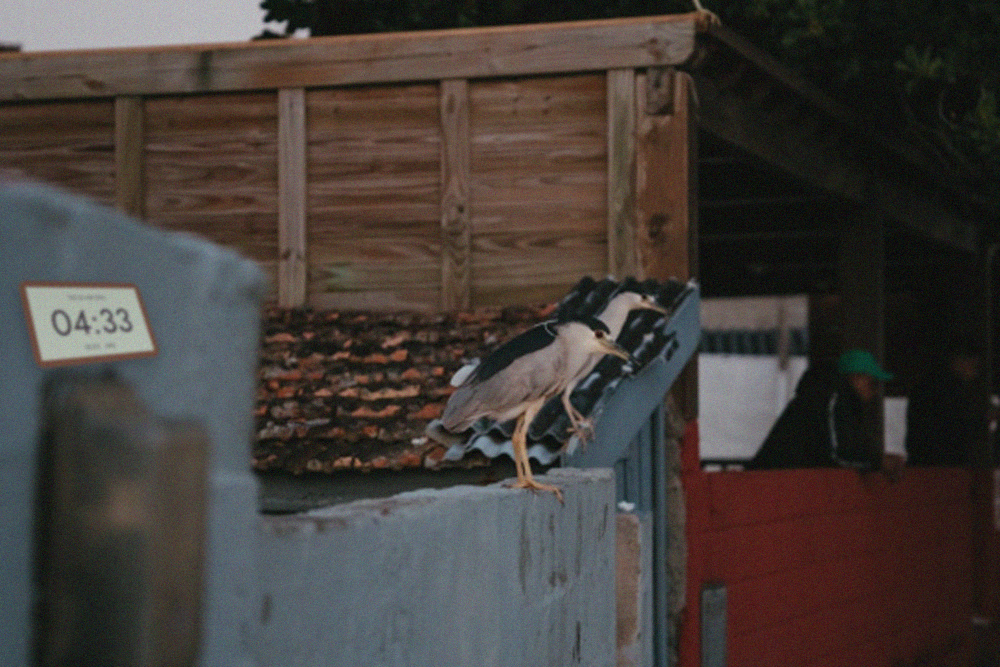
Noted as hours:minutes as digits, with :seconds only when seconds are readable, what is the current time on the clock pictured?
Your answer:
4:33
